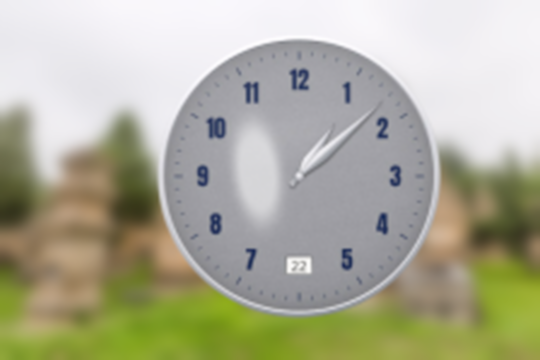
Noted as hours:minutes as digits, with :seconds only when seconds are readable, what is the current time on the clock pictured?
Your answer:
1:08
